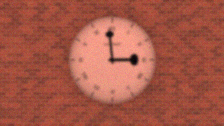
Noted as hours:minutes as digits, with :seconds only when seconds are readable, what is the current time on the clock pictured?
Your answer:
2:59
